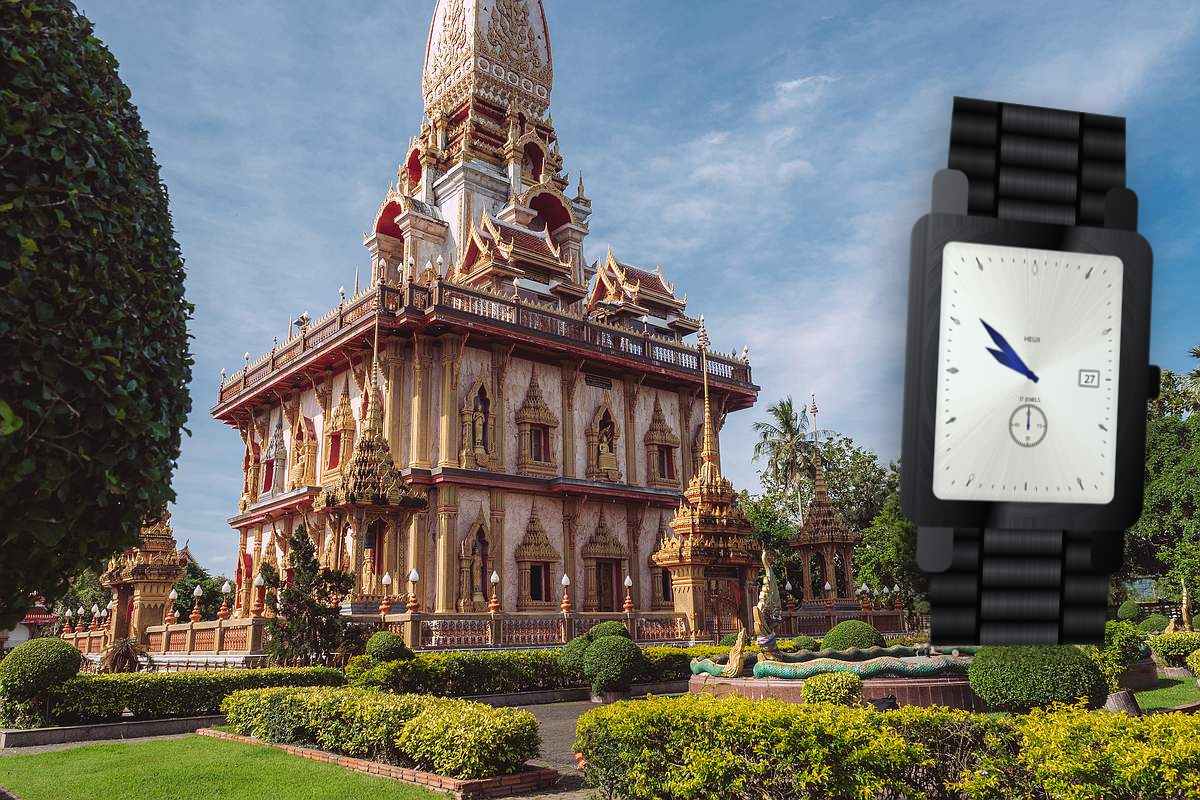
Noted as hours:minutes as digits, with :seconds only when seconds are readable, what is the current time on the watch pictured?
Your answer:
9:52
